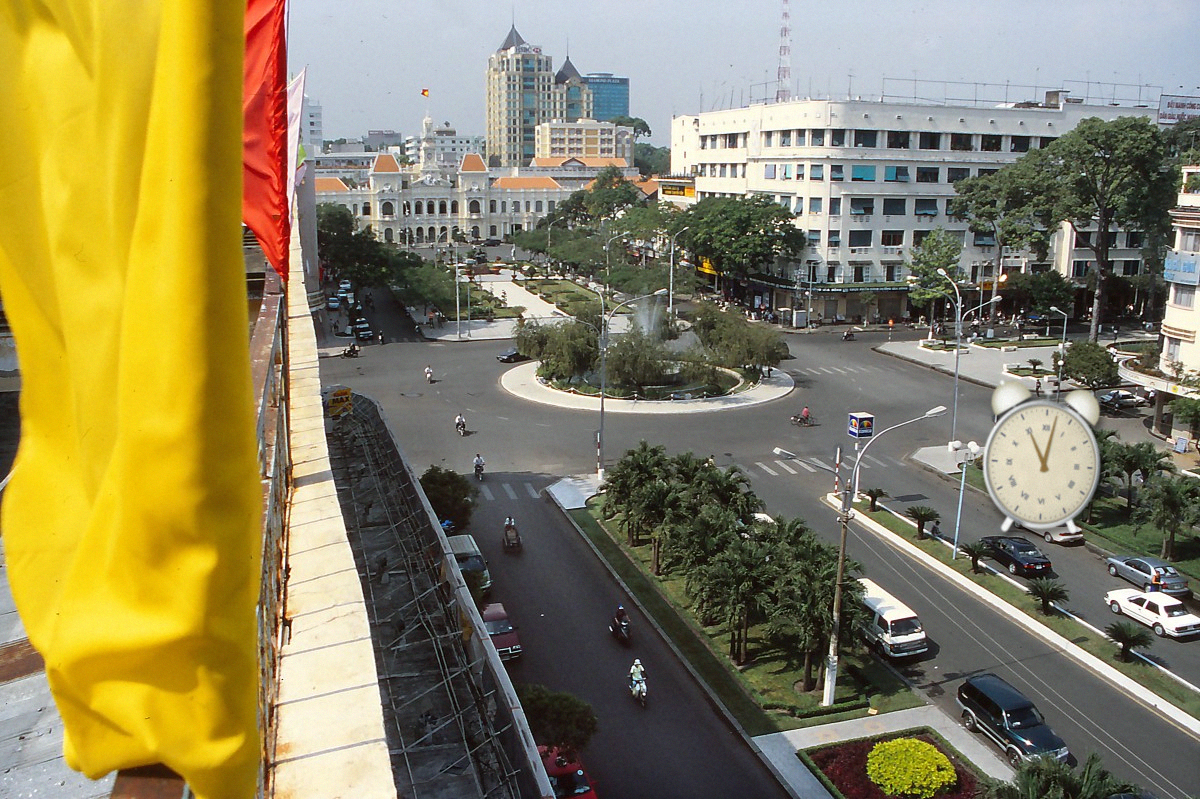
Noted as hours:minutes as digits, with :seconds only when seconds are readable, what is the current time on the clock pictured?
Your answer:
11:02
